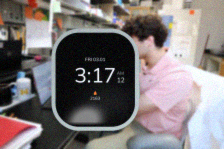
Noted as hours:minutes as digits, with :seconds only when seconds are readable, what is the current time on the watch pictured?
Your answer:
3:17
